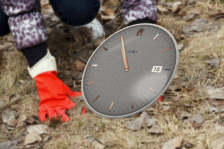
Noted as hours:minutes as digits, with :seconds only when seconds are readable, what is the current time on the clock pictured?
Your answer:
10:55
